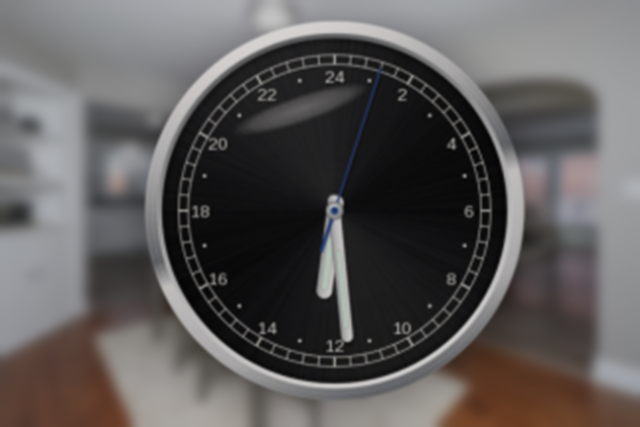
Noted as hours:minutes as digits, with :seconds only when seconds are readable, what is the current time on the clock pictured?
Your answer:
12:29:03
